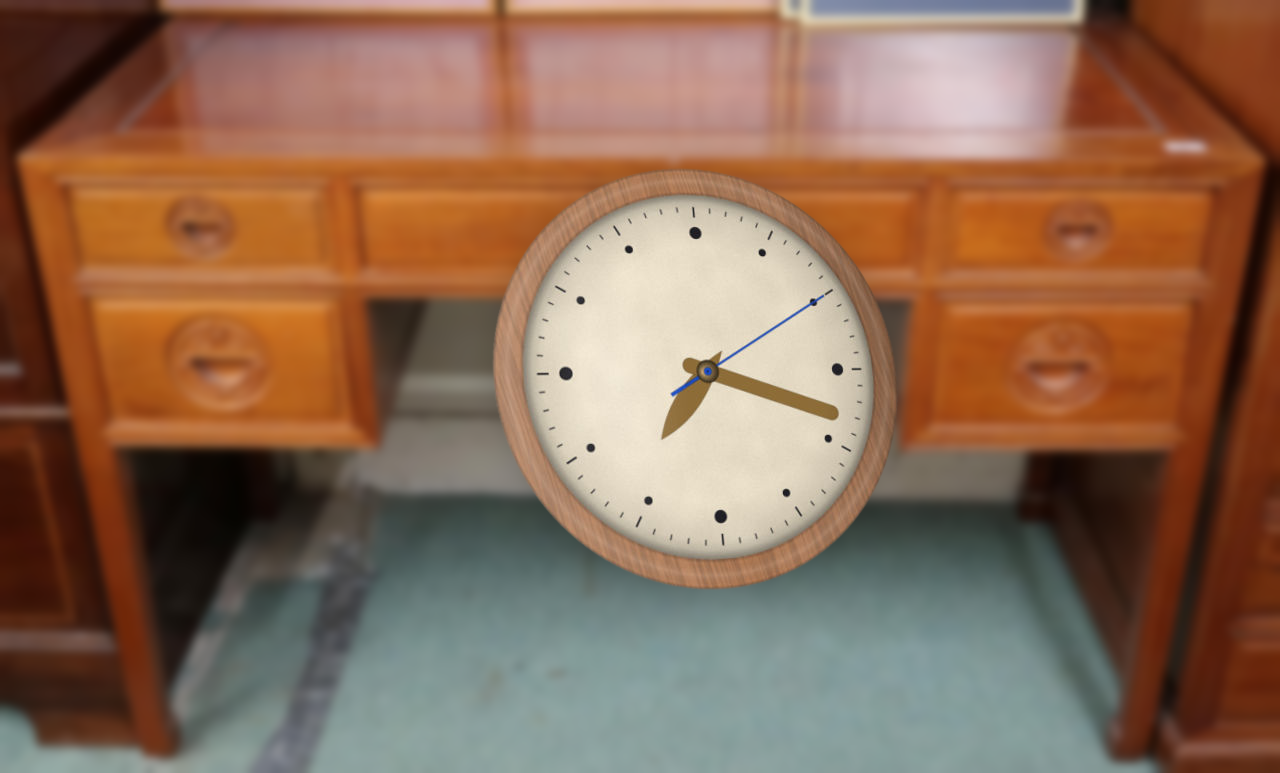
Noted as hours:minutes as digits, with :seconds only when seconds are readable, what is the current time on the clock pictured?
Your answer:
7:18:10
